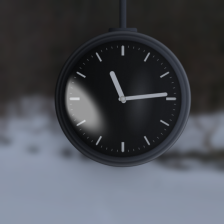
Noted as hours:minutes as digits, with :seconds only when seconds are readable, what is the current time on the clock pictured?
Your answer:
11:14
